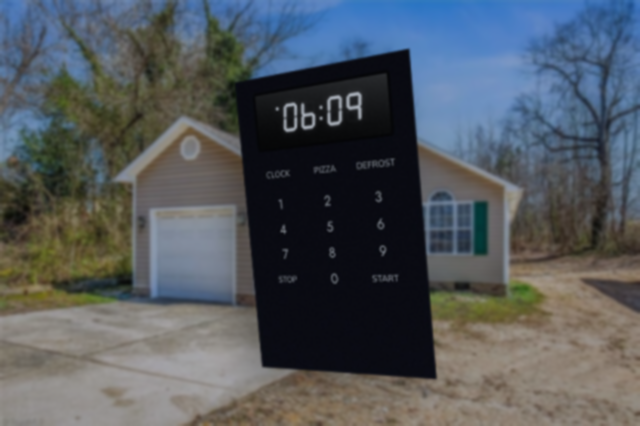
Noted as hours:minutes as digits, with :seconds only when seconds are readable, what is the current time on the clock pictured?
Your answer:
6:09
